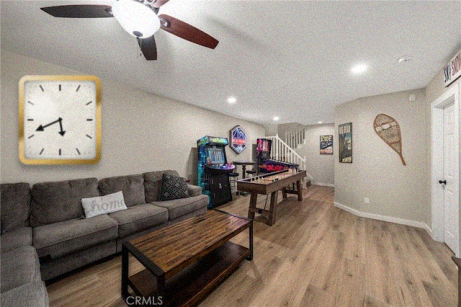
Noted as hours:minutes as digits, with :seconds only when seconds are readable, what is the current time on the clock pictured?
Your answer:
5:41
